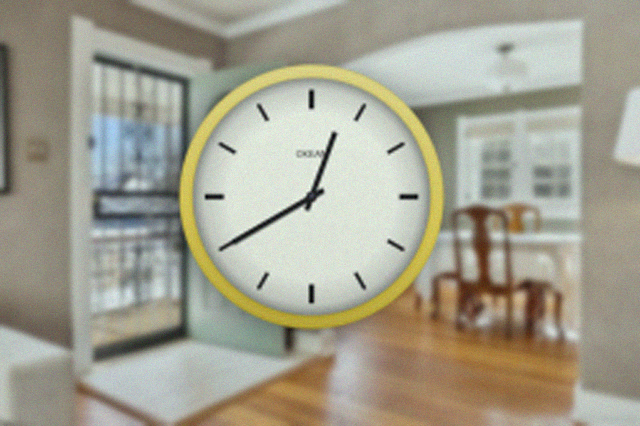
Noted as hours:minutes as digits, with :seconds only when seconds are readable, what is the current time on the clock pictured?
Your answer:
12:40
